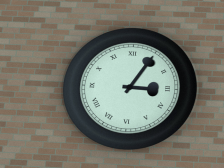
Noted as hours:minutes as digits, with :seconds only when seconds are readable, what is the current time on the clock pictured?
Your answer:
3:05
